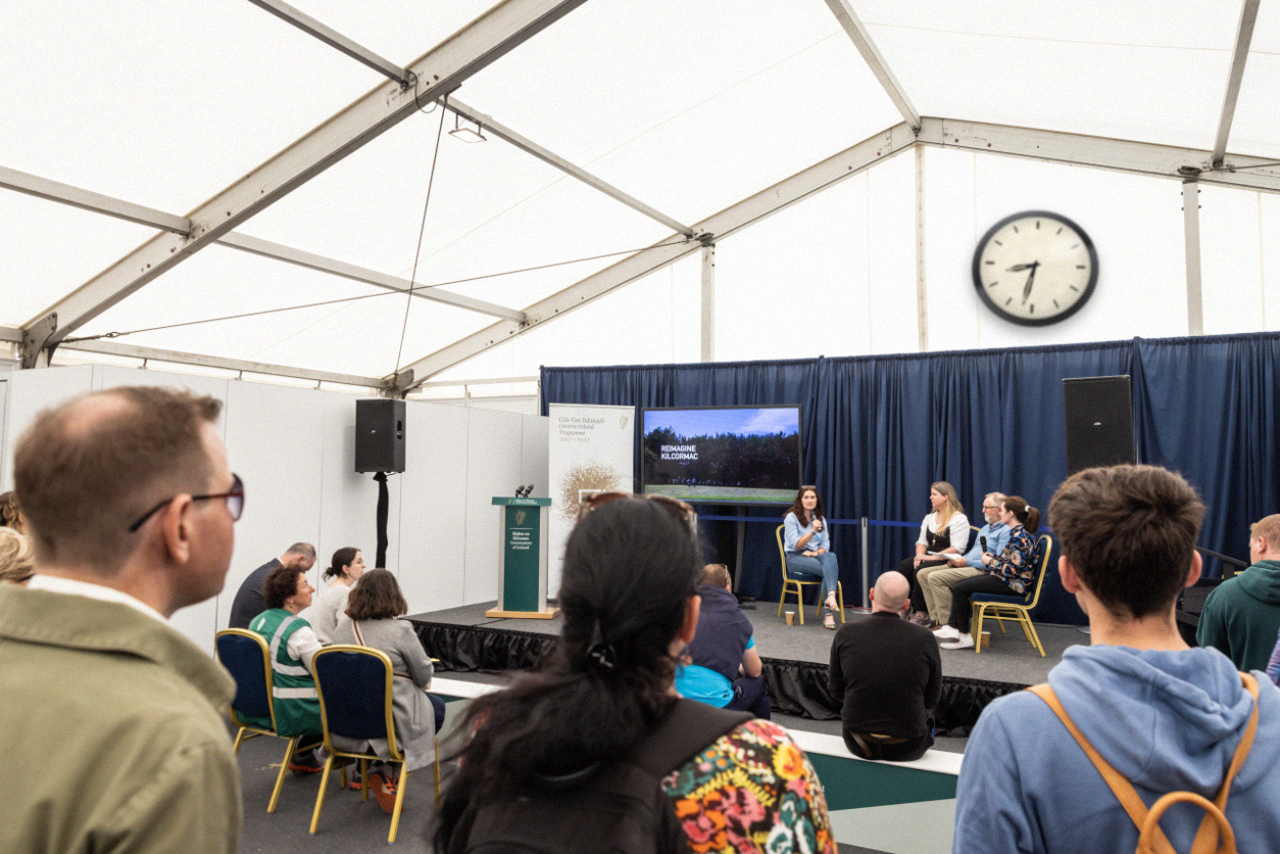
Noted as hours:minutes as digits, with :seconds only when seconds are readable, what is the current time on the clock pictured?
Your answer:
8:32
